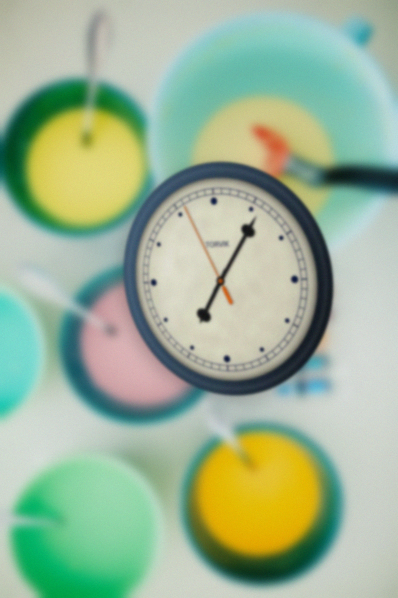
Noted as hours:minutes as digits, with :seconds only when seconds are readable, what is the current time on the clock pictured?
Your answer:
7:05:56
